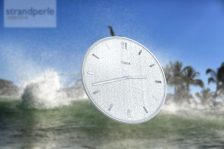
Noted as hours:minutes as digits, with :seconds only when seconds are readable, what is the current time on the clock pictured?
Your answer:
2:42
